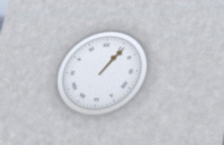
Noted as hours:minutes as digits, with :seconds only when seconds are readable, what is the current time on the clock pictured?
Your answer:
1:06
